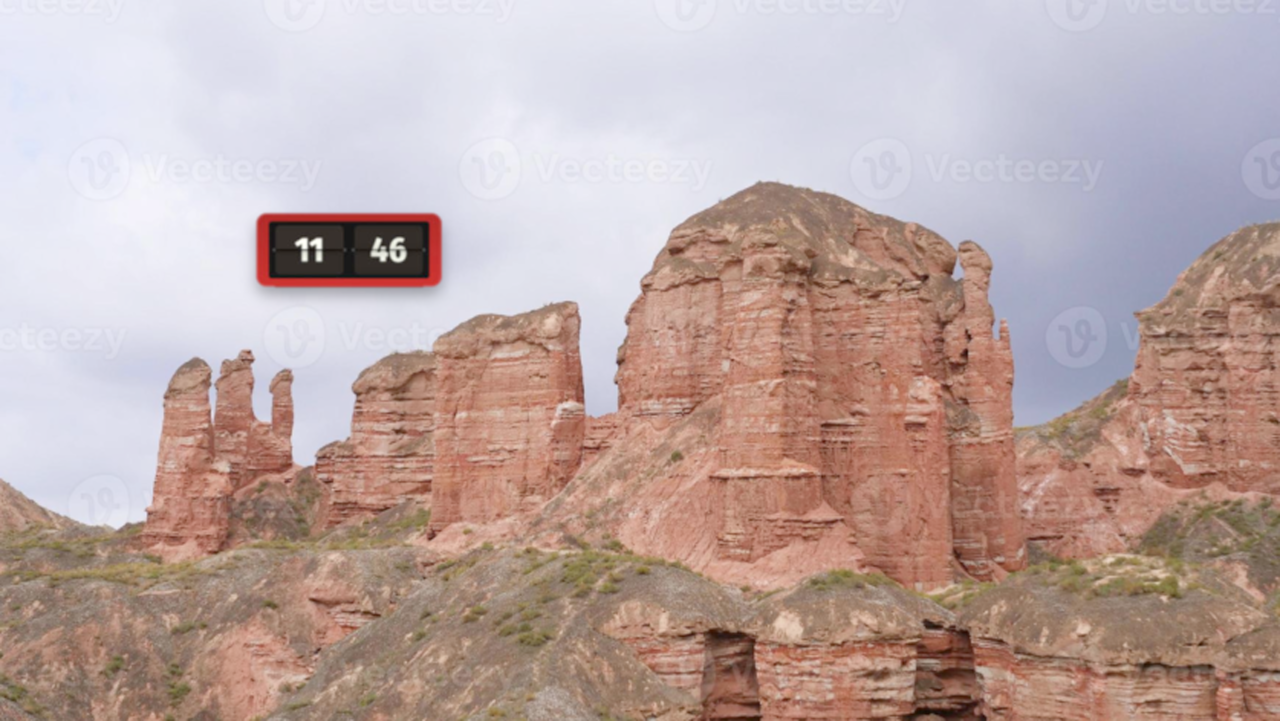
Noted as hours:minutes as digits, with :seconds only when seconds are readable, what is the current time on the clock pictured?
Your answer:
11:46
